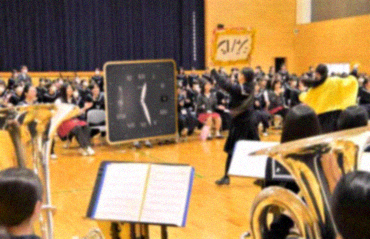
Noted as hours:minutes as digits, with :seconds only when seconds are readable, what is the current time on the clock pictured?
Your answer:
12:27
